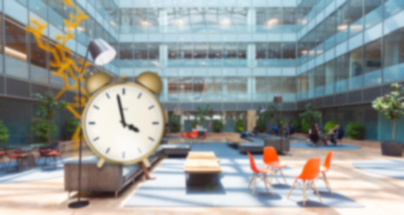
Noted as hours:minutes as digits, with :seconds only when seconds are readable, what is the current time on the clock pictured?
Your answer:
3:58
